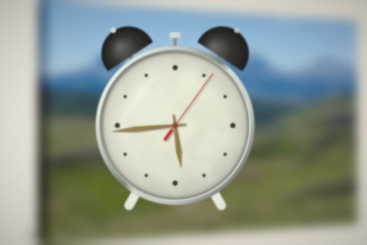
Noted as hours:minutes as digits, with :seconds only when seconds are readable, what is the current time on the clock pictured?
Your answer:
5:44:06
